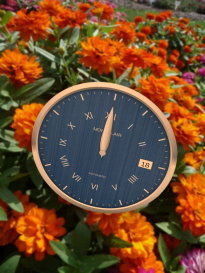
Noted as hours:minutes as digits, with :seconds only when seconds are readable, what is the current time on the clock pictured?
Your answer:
12:00
